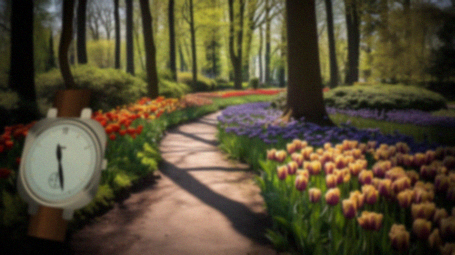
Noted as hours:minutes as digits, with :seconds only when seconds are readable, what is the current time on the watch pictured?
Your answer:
11:27
